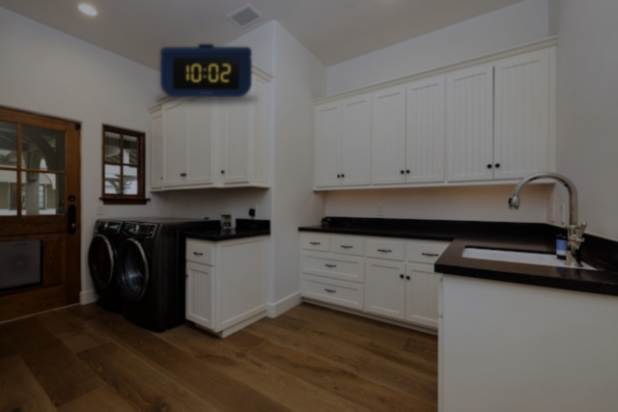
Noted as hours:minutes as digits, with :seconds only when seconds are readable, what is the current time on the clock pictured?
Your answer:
10:02
